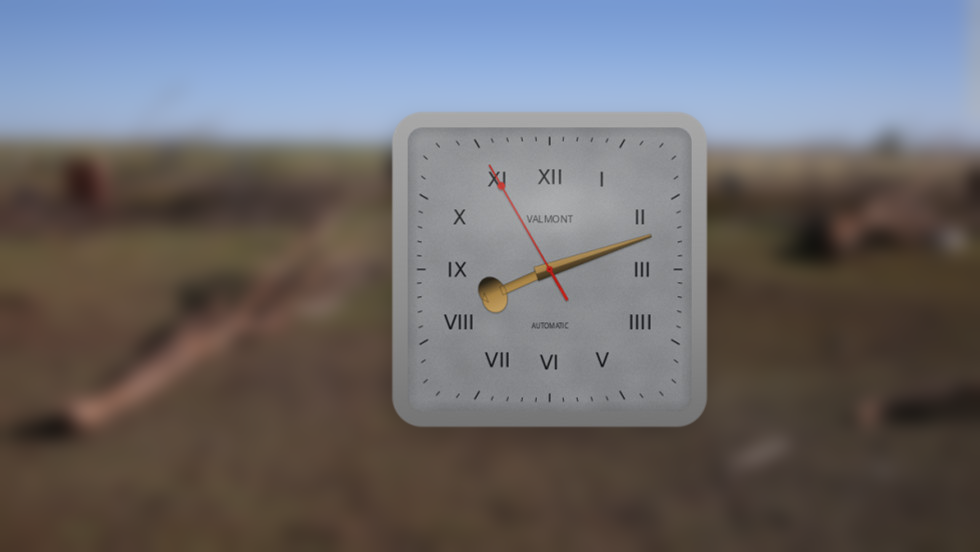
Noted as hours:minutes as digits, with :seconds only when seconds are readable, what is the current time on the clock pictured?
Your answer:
8:11:55
